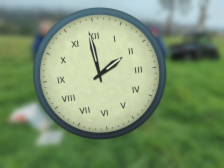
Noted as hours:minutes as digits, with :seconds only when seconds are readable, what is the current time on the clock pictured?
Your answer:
1:59
